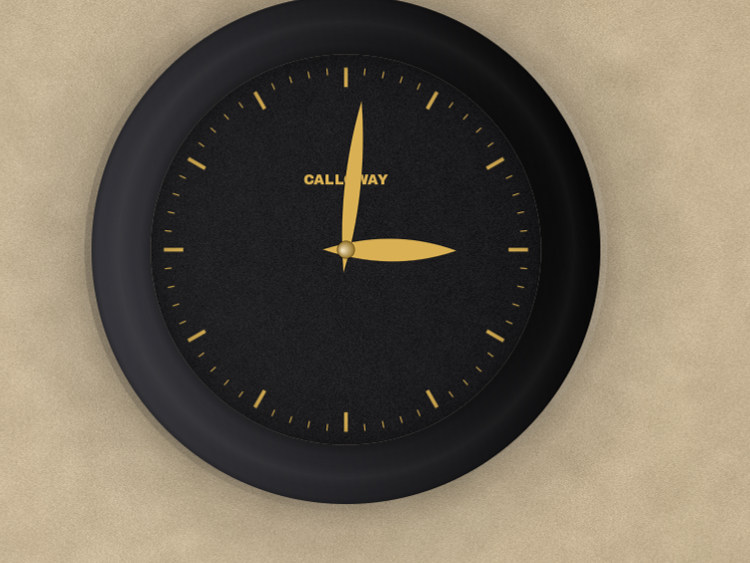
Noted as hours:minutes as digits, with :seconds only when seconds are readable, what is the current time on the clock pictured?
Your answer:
3:01
